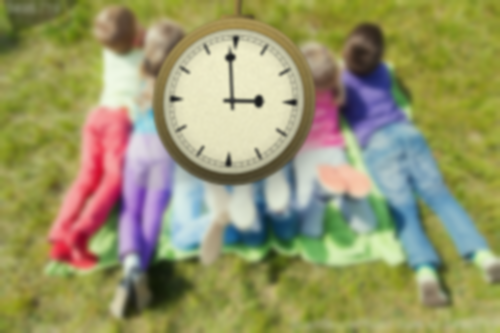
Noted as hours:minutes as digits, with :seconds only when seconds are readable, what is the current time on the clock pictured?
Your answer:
2:59
